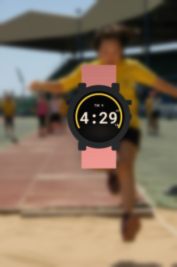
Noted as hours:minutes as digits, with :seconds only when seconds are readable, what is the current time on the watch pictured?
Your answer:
4:29
